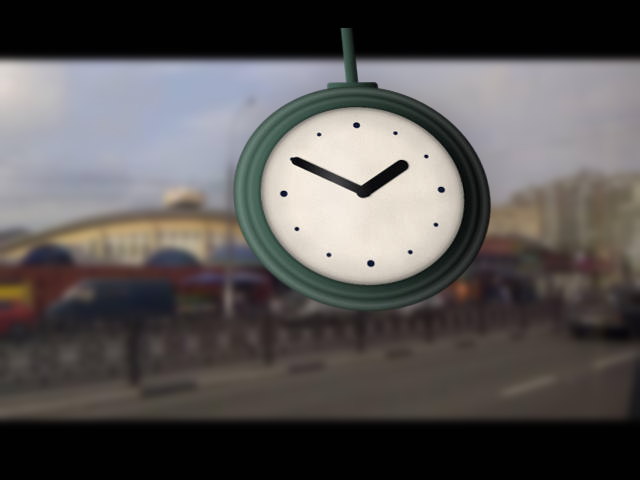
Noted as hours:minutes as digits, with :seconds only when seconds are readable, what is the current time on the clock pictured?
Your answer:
1:50
